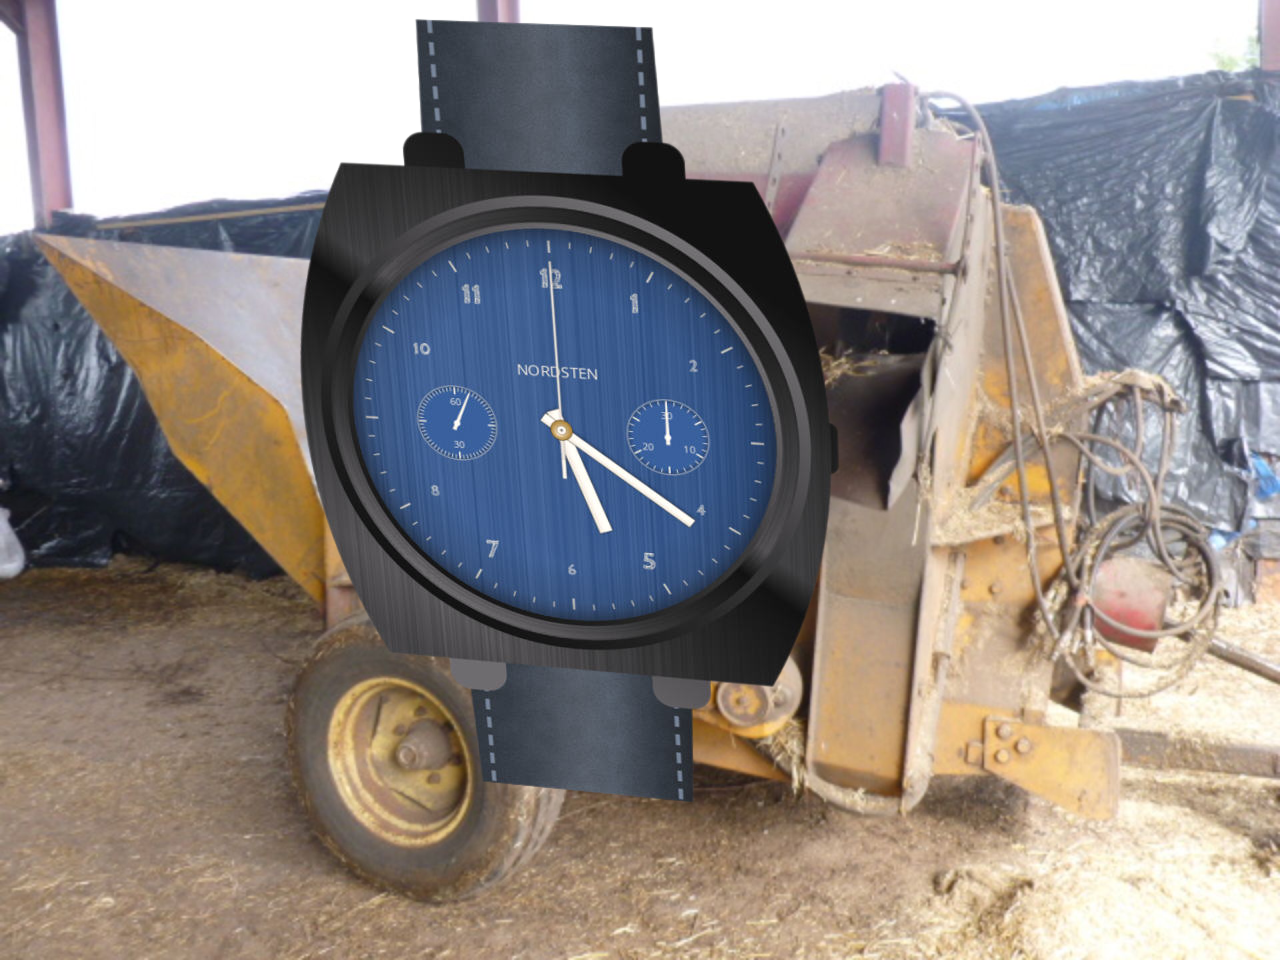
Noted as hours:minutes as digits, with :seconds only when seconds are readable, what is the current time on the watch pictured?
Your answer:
5:21:04
